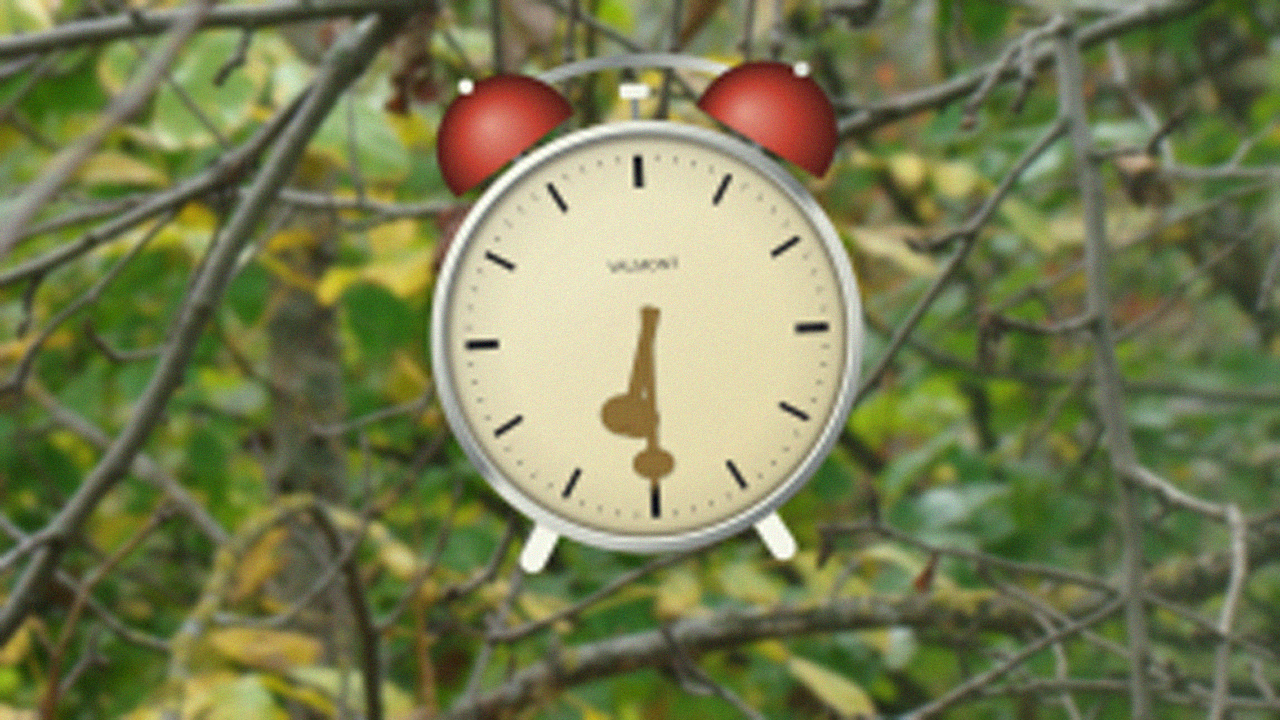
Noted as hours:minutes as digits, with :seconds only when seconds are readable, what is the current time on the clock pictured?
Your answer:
6:30
